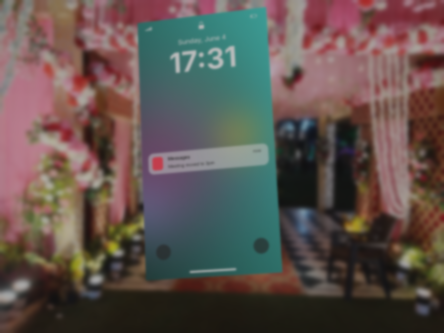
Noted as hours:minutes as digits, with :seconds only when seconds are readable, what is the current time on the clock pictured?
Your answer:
17:31
